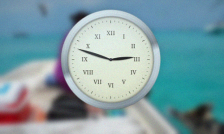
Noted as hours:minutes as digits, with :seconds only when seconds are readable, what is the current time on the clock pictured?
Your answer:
2:48
